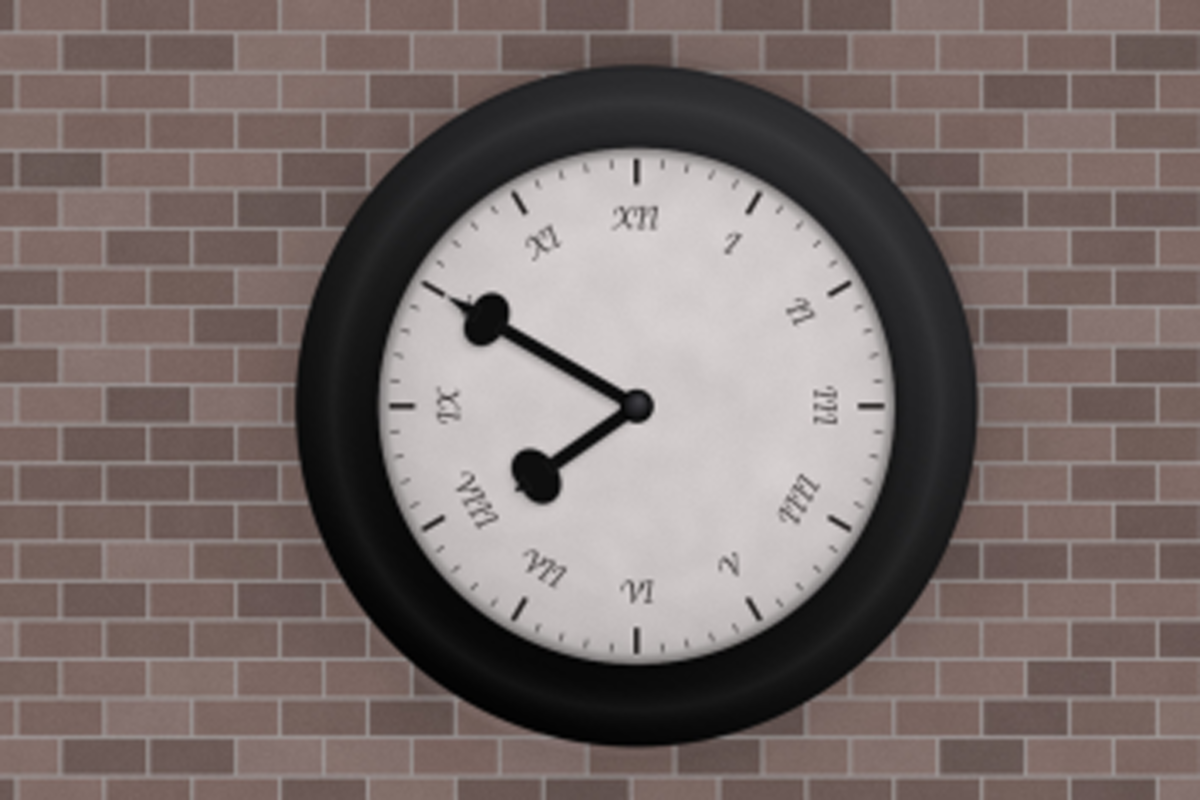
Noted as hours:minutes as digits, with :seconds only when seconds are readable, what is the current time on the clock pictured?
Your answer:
7:50
